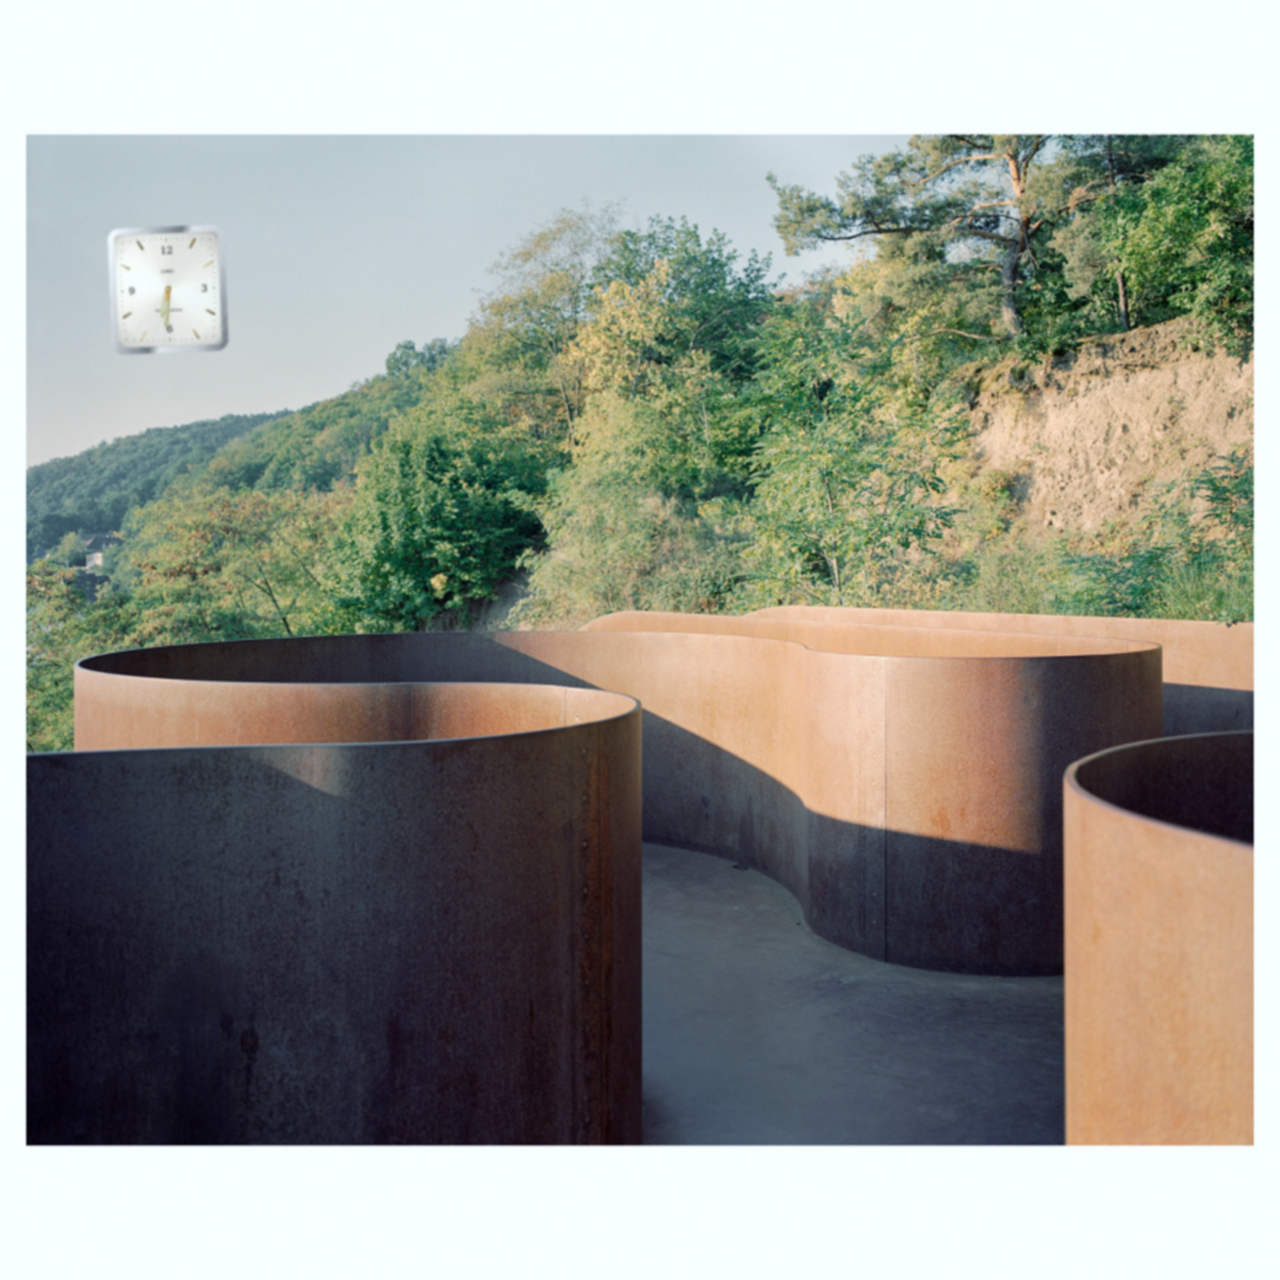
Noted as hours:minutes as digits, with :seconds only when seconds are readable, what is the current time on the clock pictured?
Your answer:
6:31
